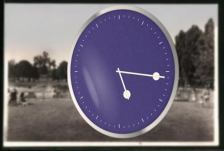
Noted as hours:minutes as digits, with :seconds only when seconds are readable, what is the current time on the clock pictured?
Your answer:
5:16
